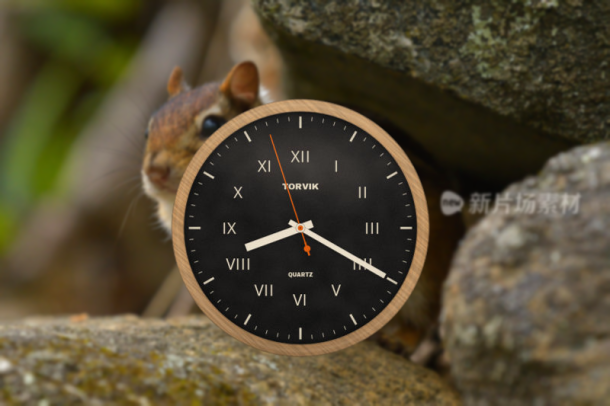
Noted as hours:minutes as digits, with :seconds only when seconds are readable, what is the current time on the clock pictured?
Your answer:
8:19:57
